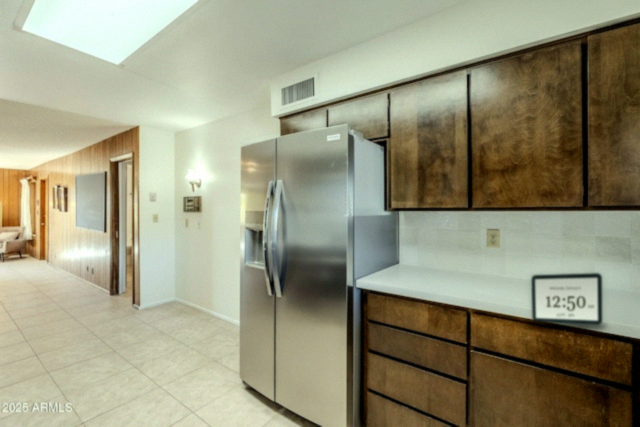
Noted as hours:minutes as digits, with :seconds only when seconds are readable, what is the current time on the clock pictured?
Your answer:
12:50
